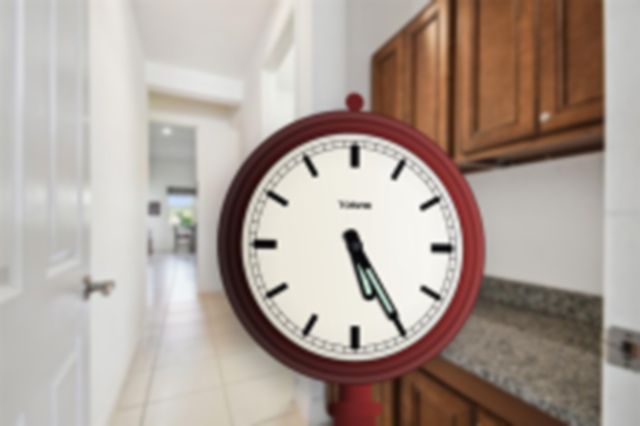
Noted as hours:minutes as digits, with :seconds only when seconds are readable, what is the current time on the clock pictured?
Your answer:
5:25
